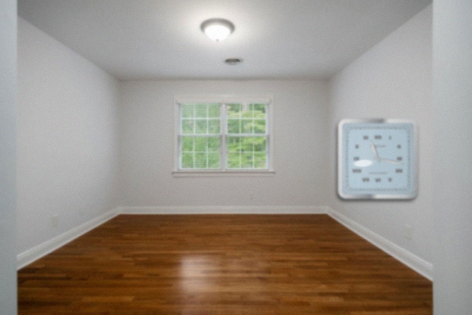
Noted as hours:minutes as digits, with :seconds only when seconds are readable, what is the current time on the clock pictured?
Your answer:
11:17
